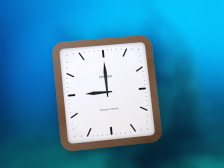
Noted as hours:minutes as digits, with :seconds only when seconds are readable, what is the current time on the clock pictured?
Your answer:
9:00
